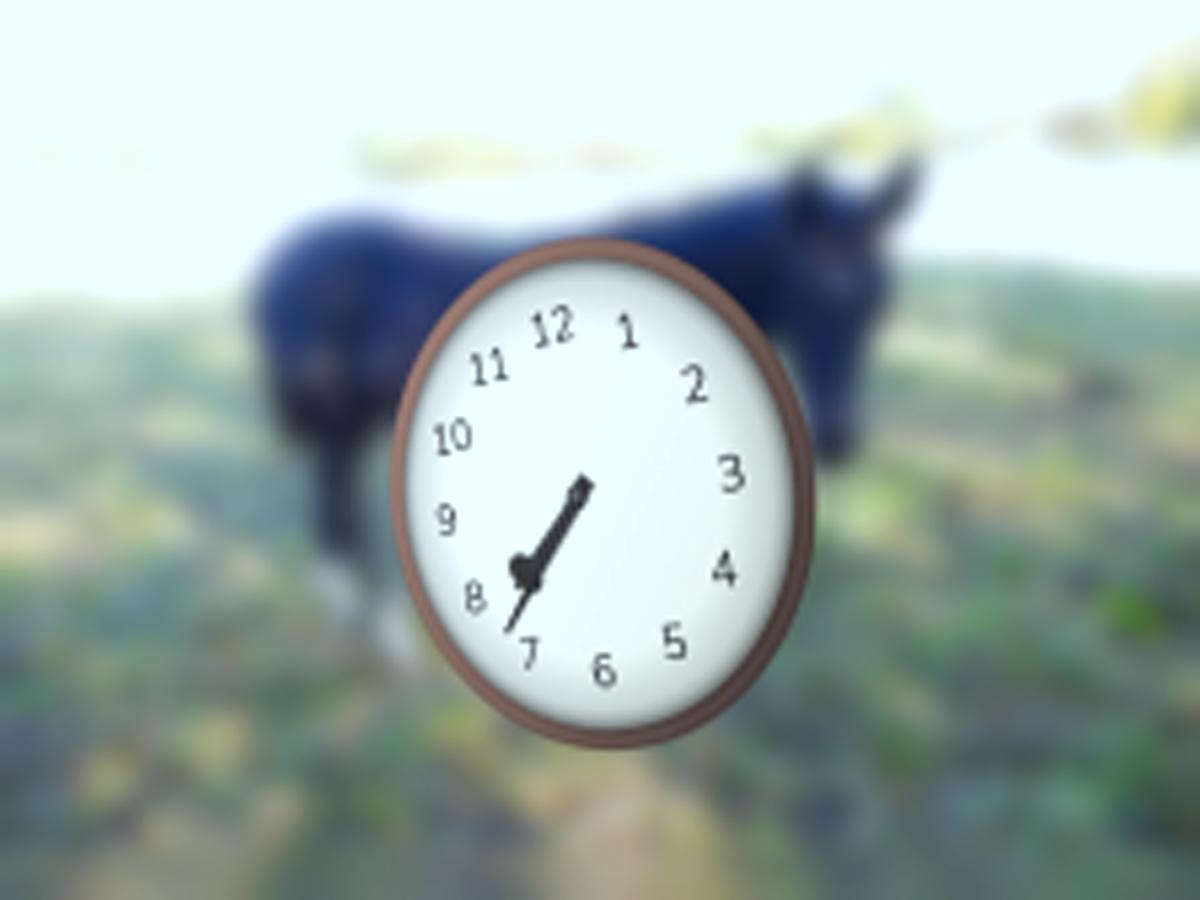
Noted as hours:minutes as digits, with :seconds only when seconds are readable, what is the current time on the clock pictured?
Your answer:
7:37
